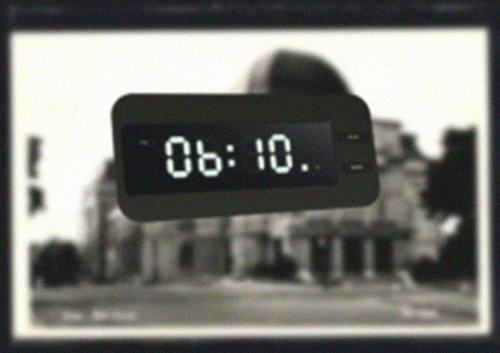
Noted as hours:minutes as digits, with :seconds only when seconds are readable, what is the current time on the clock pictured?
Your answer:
6:10
